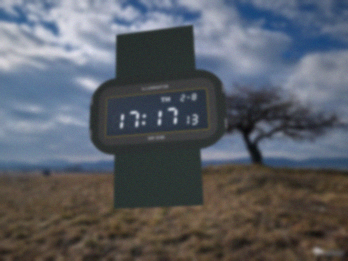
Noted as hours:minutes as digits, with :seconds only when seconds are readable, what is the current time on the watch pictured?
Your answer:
17:17
